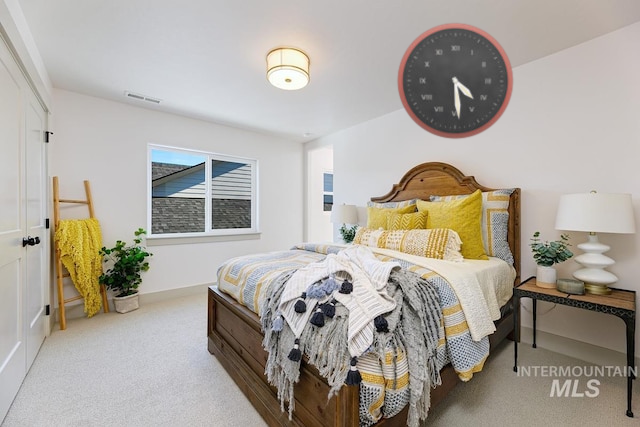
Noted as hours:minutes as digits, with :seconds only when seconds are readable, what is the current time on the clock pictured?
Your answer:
4:29
